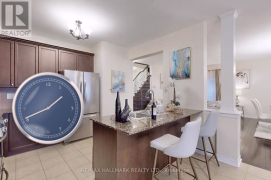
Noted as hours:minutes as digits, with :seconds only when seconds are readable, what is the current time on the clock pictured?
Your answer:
1:41
